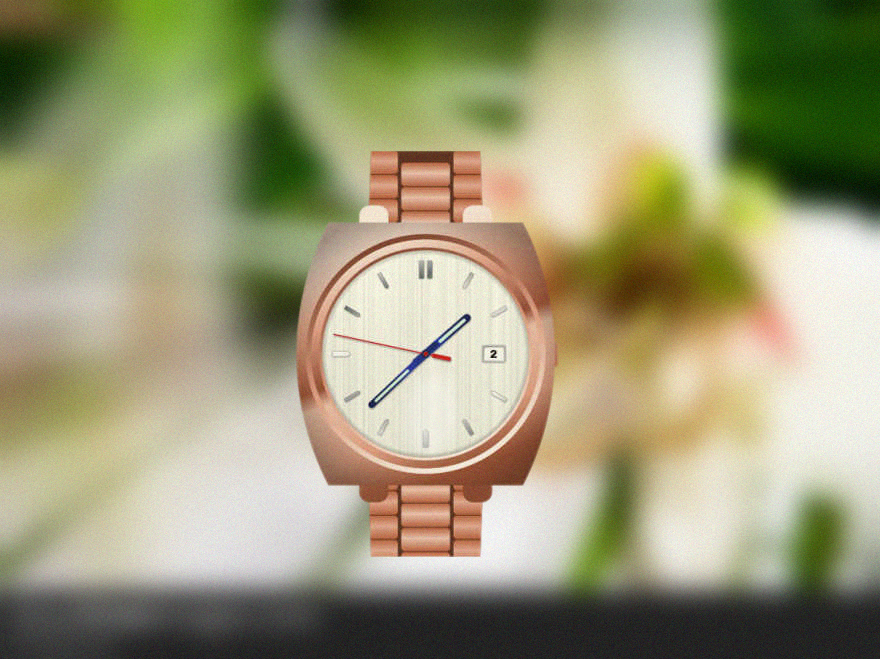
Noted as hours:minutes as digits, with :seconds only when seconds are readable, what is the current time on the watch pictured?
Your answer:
1:37:47
